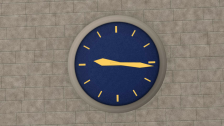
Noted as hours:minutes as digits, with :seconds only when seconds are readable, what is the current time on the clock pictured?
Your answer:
9:16
